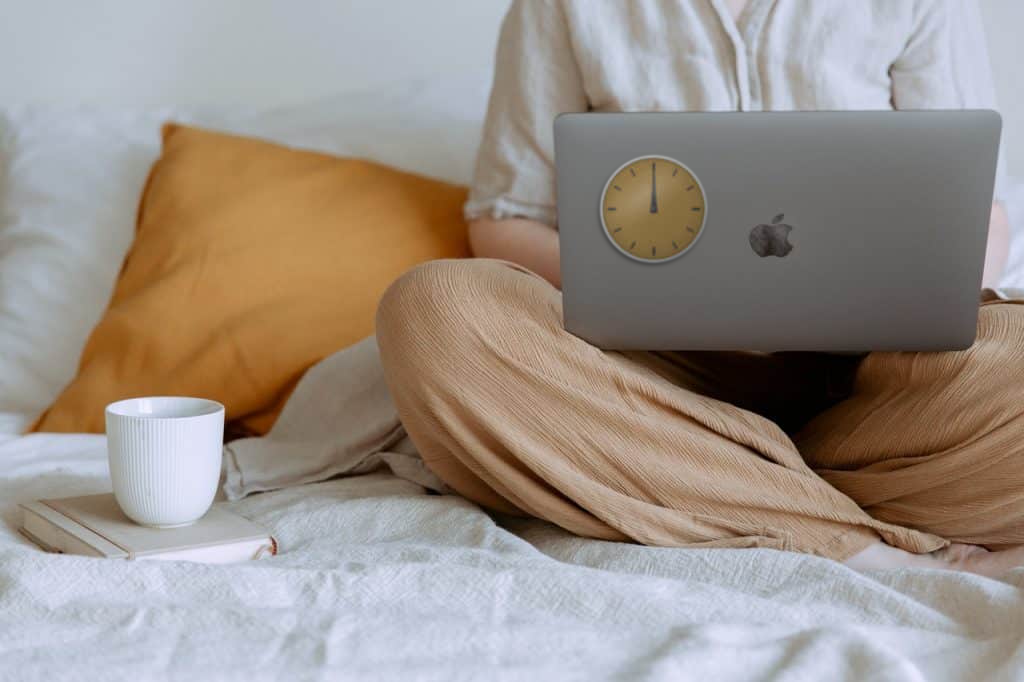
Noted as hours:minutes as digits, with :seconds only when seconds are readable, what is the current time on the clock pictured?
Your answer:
12:00
